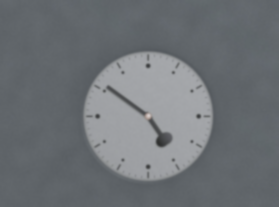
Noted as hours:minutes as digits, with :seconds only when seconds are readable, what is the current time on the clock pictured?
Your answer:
4:51
